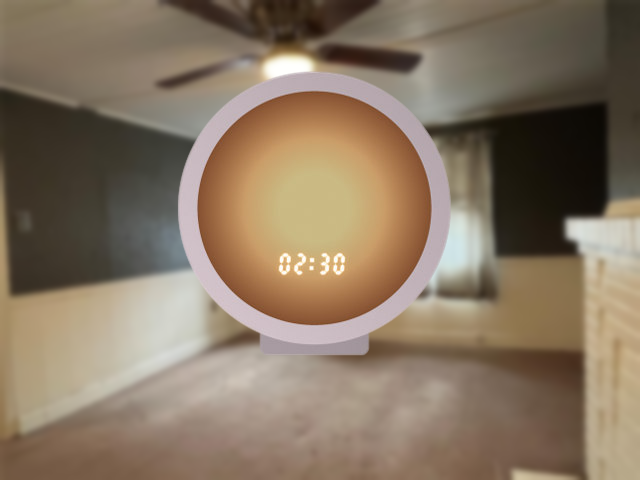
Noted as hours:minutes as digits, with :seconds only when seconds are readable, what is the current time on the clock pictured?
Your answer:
2:30
